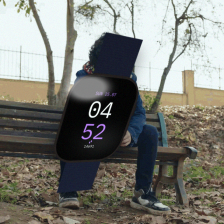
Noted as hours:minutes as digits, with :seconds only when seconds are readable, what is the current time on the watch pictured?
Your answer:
4:52
